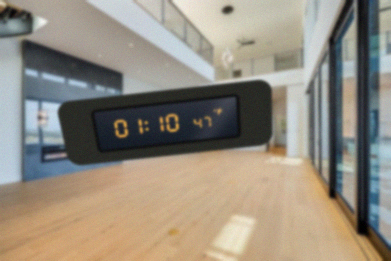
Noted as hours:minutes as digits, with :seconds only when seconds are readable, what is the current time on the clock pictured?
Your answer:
1:10
